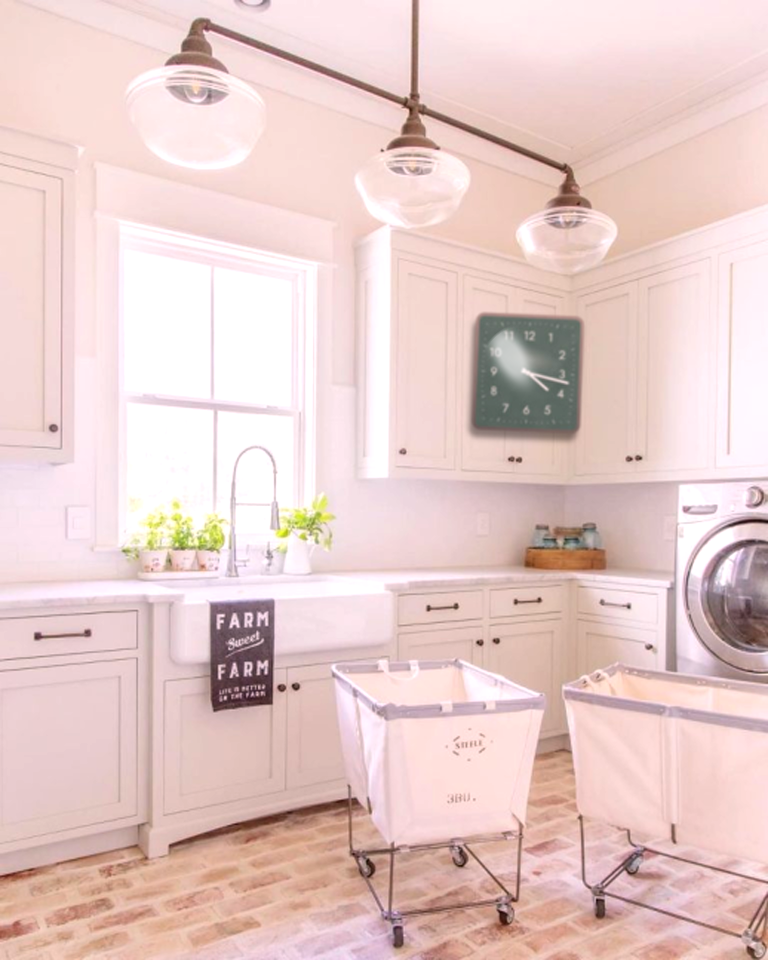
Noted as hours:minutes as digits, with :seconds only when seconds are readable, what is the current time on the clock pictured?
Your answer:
4:17
